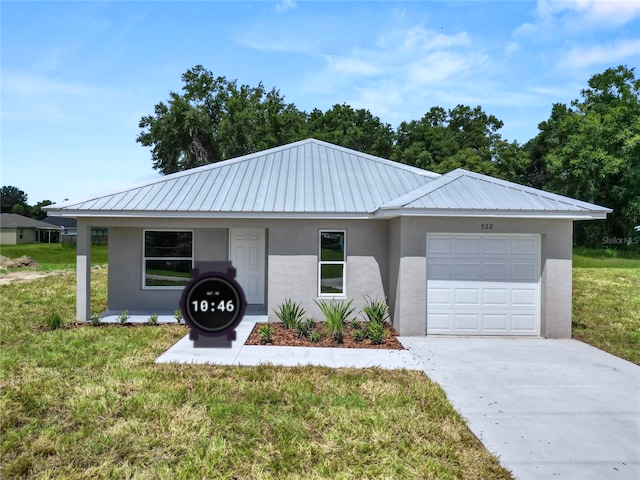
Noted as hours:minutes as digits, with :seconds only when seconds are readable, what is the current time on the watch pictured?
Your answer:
10:46
